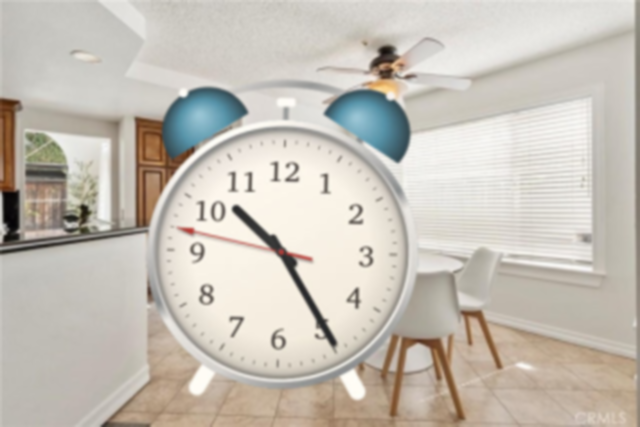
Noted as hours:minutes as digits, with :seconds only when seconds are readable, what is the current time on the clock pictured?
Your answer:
10:24:47
